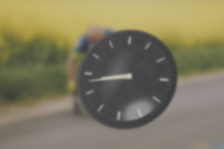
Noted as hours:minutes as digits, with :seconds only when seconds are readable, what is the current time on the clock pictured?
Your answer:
8:43
